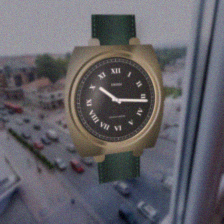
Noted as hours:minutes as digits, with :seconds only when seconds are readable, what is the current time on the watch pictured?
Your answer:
10:16
